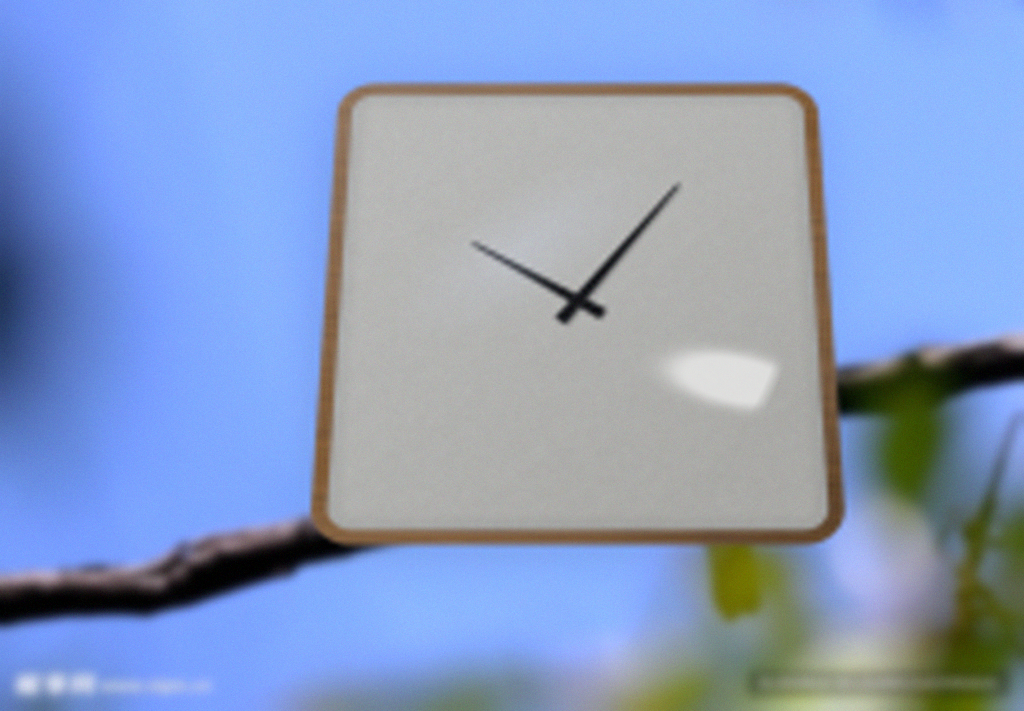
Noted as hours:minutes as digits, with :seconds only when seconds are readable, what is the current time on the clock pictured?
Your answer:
10:06
